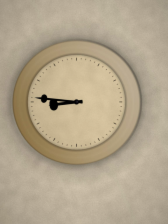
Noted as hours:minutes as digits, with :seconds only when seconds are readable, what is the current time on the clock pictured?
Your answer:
8:46
